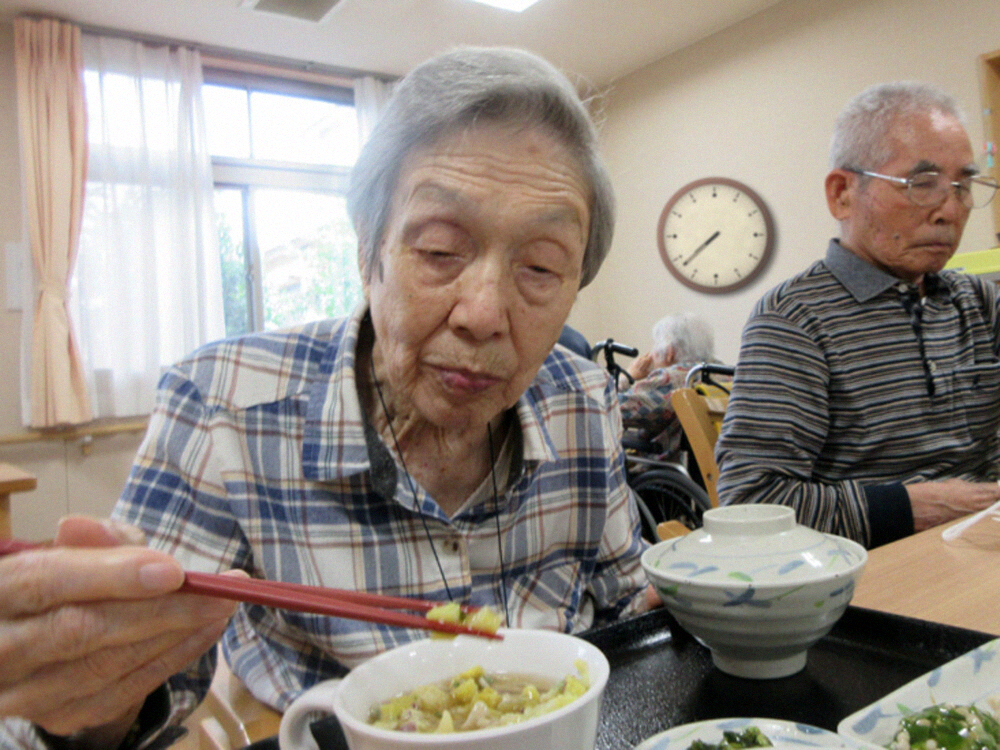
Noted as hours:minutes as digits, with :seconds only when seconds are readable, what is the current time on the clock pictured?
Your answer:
7:38
